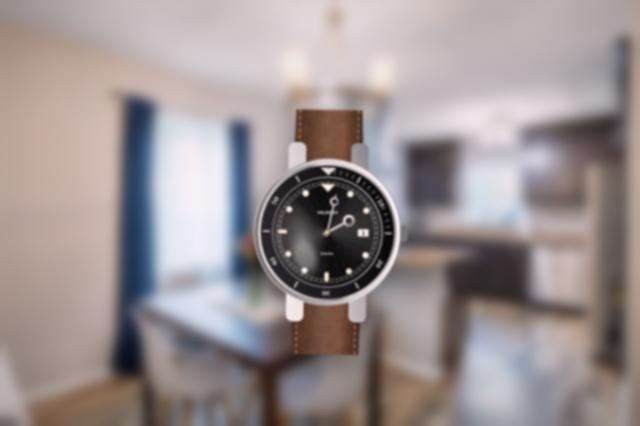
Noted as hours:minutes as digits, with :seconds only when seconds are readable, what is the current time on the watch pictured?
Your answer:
2:02
